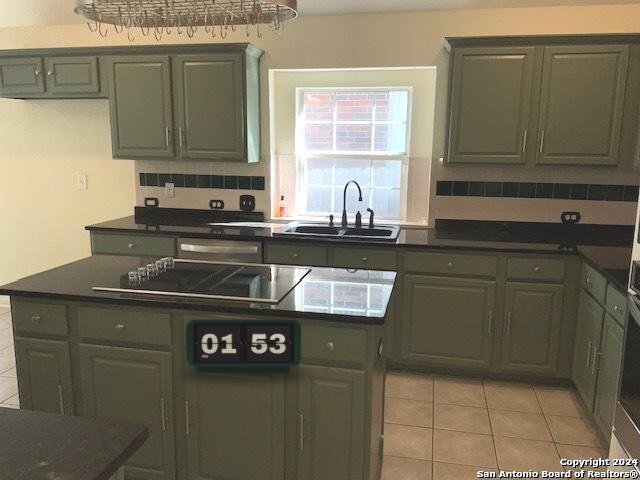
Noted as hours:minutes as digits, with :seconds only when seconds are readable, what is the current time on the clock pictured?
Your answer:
1:53
